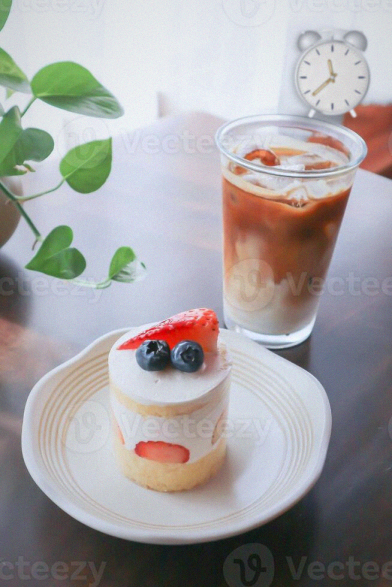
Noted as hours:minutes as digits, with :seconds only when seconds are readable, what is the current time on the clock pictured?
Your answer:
11:38
